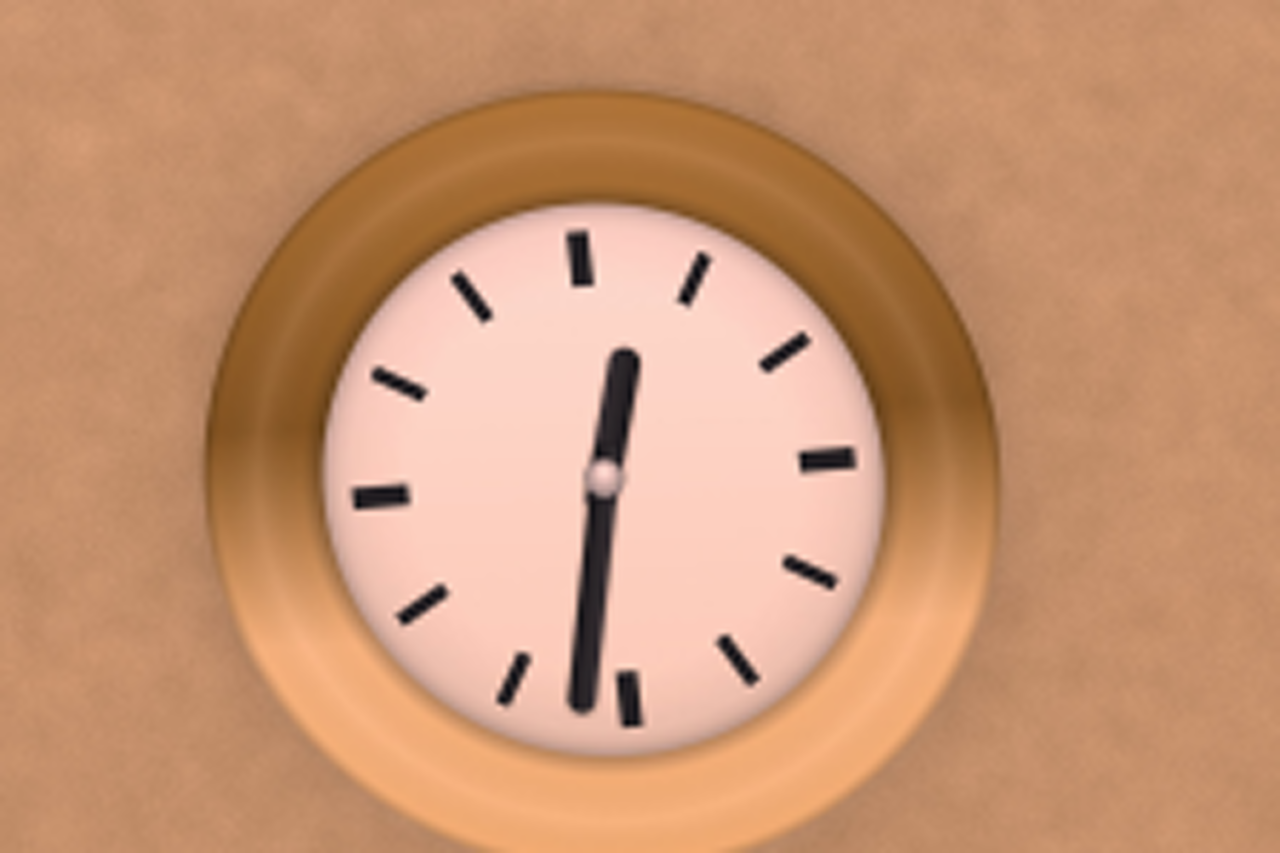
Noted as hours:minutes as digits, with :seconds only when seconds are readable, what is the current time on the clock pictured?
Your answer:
12:32
